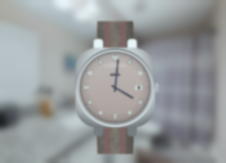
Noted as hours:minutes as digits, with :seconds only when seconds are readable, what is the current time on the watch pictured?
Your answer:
4:01
